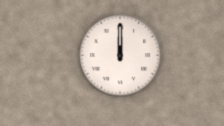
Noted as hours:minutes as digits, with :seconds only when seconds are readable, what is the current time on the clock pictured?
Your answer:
12:00
